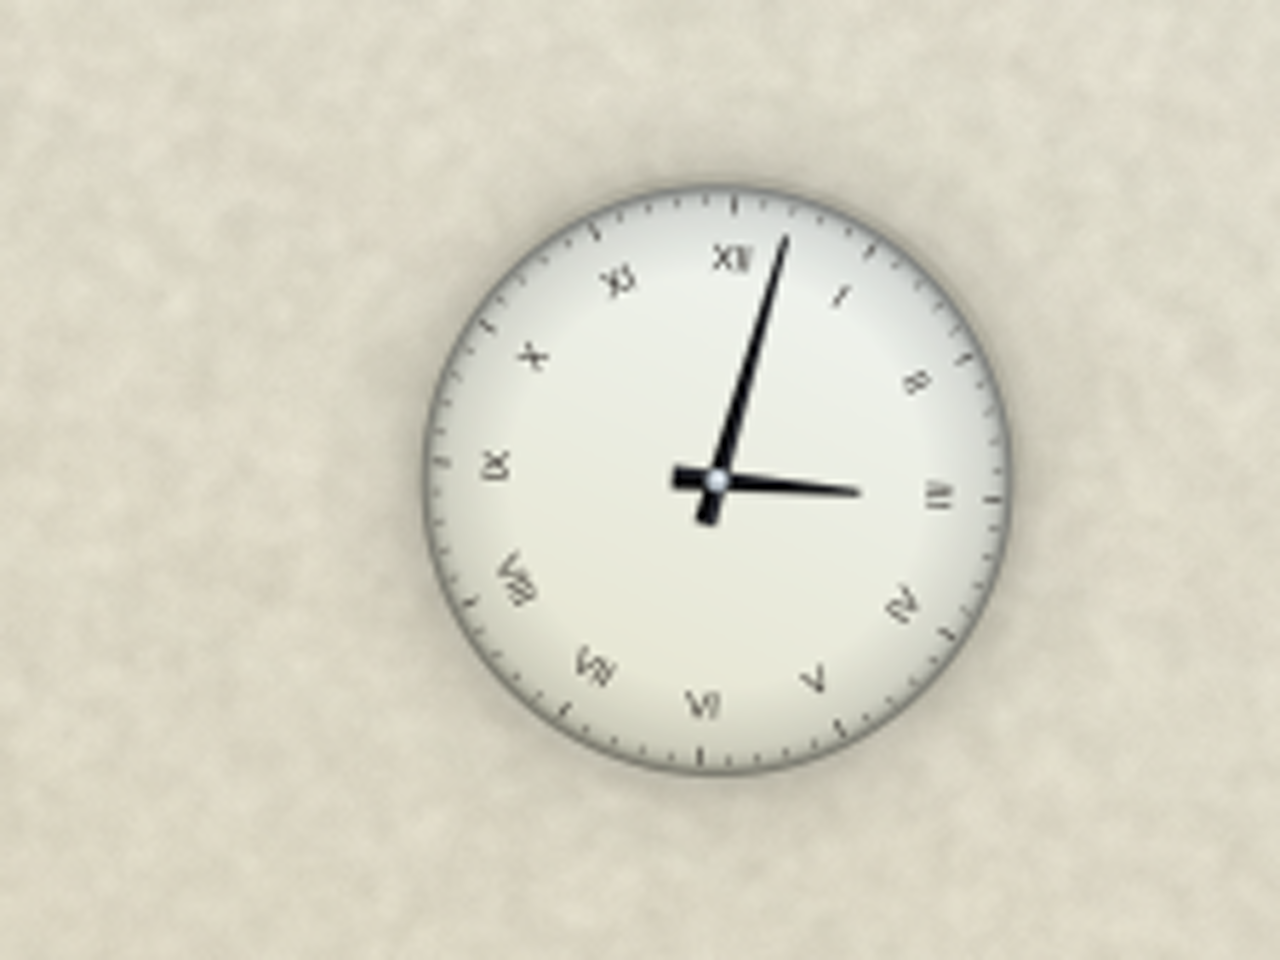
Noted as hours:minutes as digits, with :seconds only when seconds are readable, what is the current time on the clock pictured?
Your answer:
3:02
